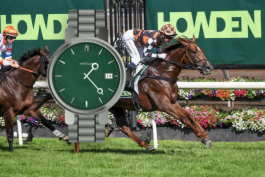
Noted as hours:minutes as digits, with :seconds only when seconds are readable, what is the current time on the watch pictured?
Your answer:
1:23
